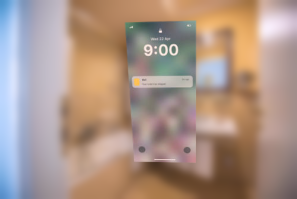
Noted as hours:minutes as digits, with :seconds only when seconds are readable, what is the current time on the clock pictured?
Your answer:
9:00
